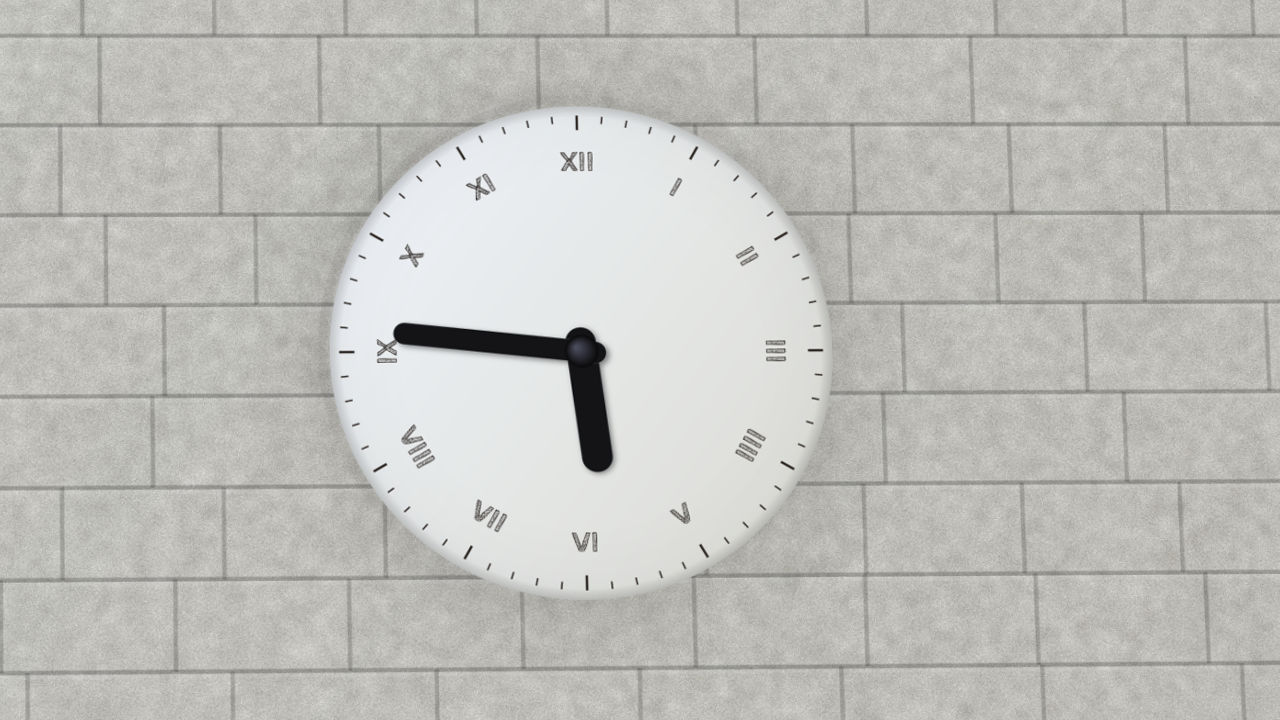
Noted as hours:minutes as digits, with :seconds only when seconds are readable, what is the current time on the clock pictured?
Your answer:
5:46
